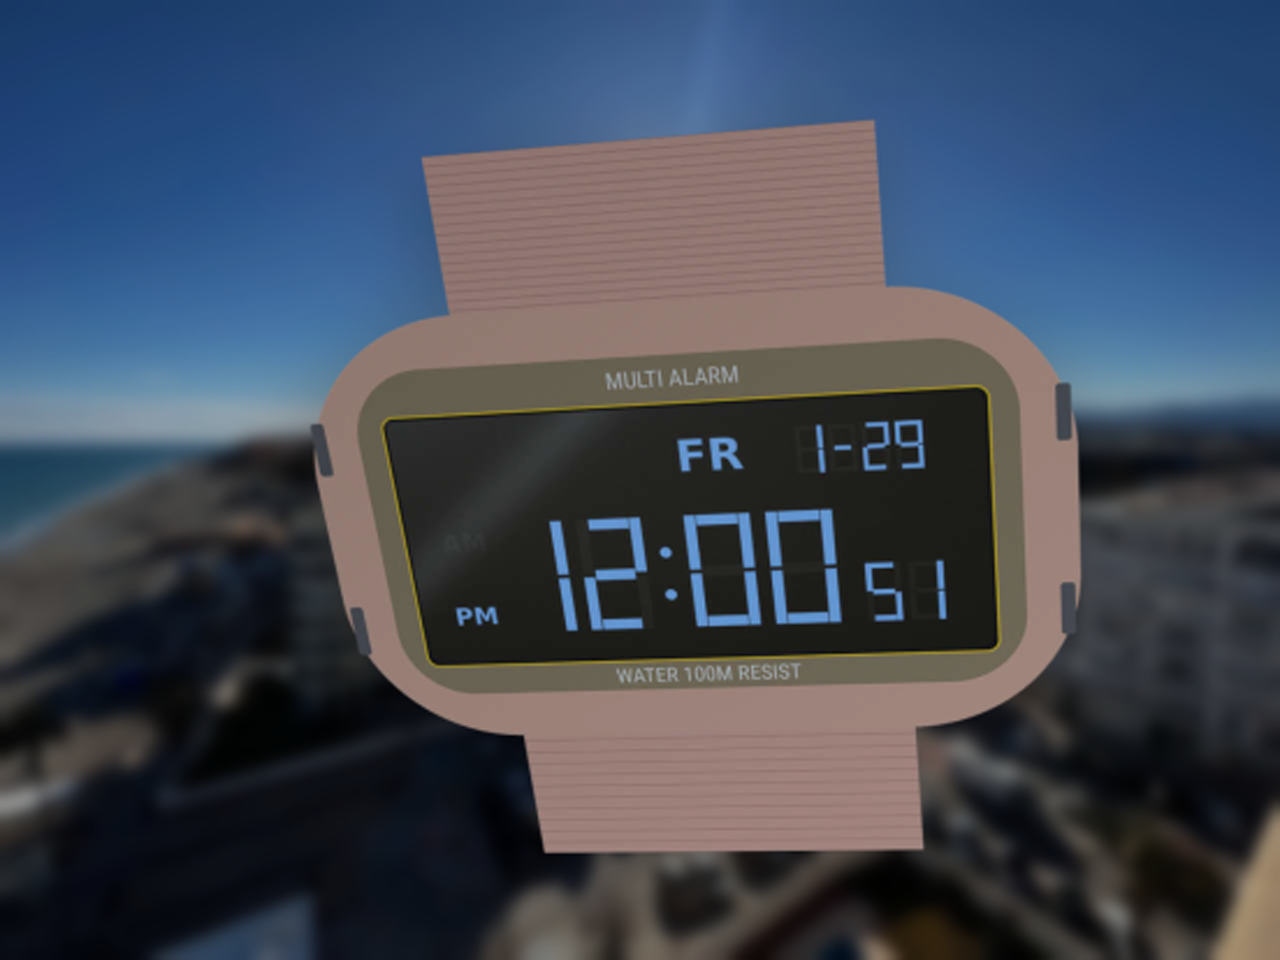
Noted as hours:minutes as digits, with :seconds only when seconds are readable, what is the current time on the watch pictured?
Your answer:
12:00:51
